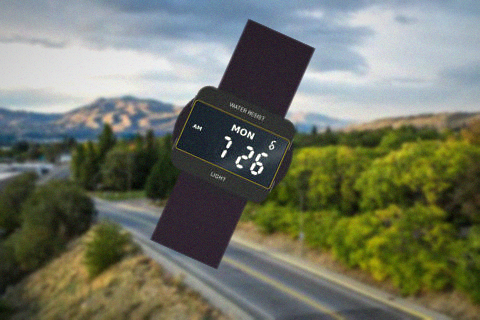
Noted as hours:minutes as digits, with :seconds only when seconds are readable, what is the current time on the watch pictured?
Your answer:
7:26
